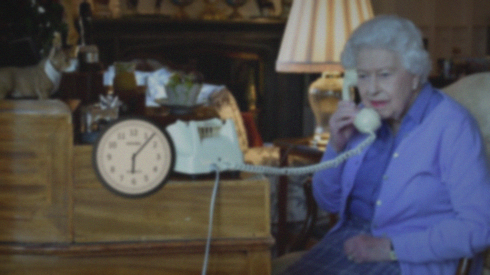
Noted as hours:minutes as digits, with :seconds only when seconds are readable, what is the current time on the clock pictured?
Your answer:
6:07
